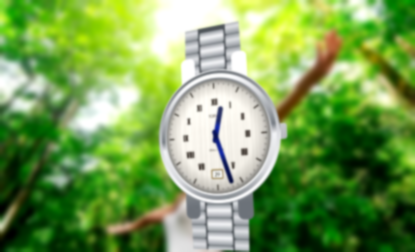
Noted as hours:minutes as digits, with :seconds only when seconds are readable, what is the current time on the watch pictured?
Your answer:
12:27
